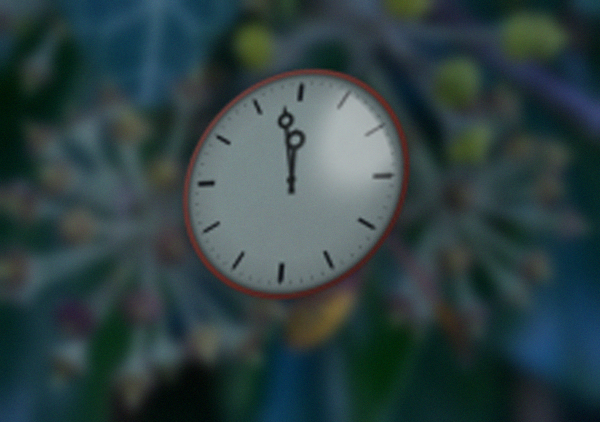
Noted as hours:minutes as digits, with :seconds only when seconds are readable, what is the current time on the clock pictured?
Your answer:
11:58
